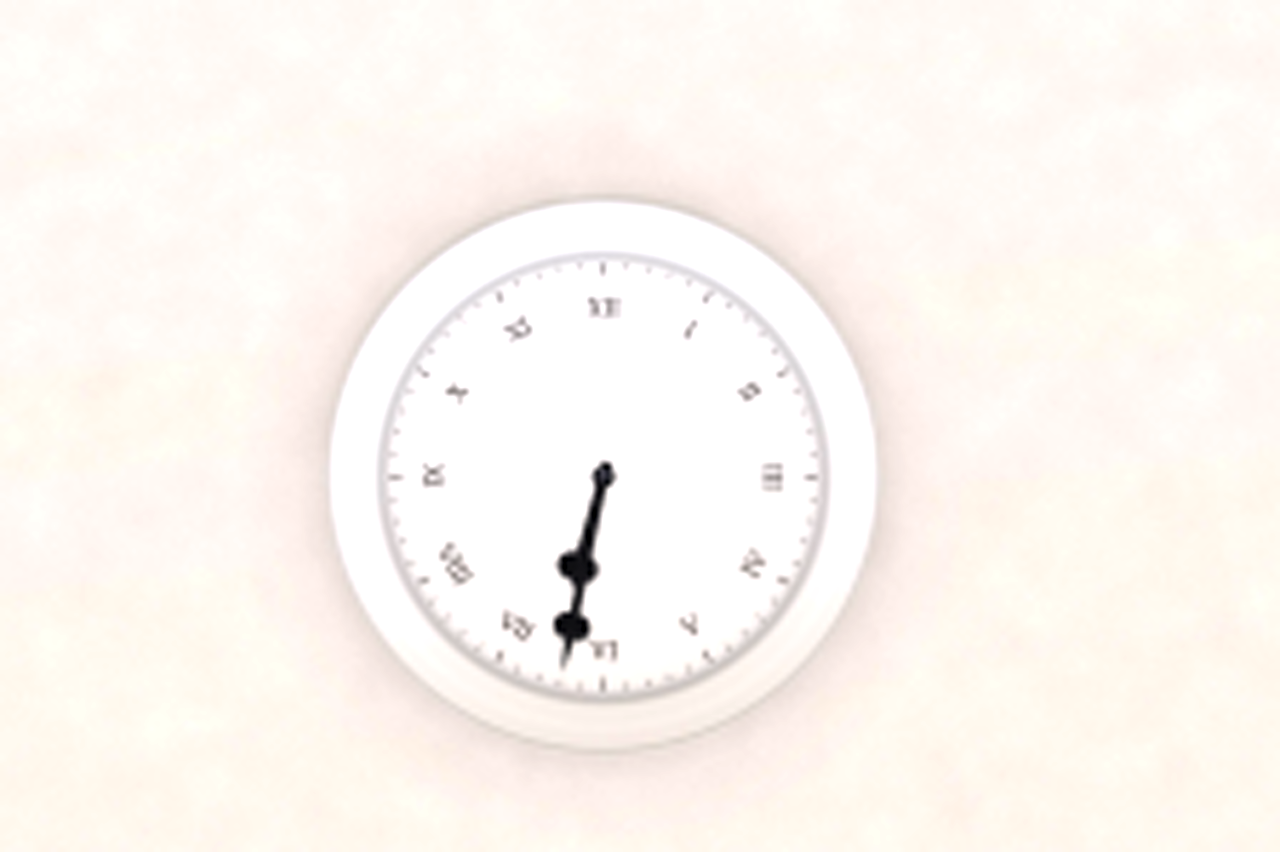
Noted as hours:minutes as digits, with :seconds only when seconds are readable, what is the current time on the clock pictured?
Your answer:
6:32
